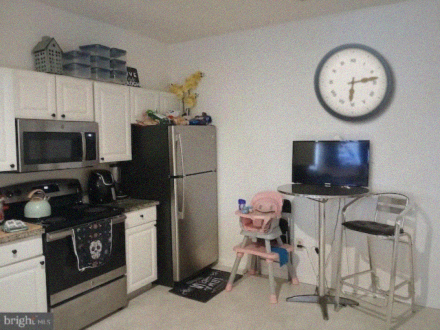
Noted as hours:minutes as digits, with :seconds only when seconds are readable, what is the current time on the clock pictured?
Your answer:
6:13
